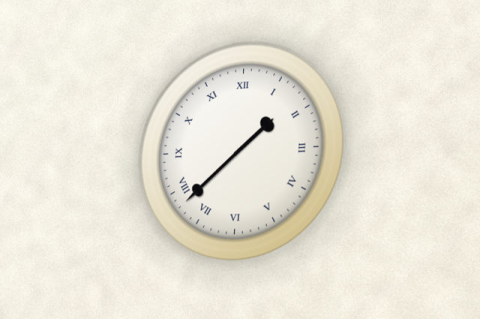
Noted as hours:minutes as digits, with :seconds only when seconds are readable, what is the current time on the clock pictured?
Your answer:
1:38
